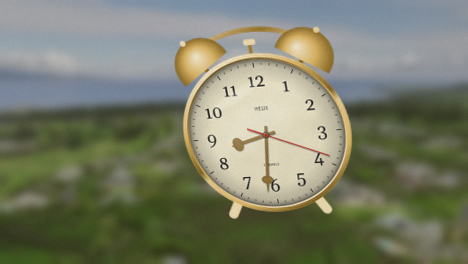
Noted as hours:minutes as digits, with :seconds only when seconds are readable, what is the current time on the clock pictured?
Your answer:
8:31:19
